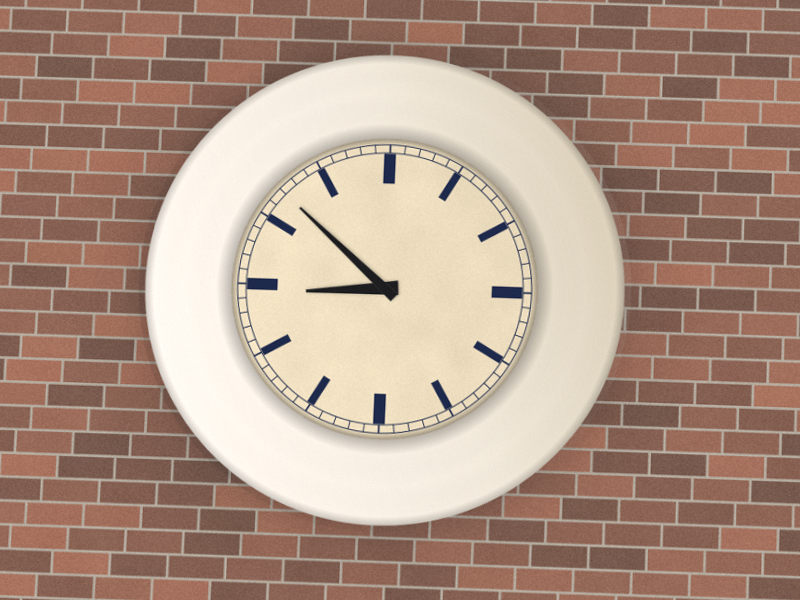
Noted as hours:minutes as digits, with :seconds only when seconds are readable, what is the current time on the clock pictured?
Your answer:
8:52
